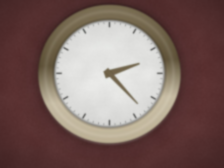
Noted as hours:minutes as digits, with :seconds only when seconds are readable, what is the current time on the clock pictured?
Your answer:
2:23
